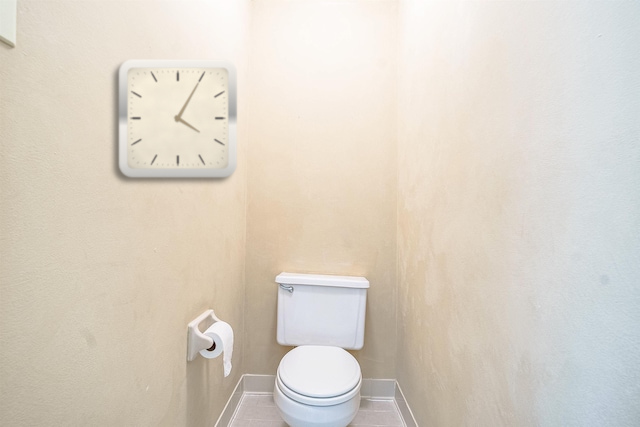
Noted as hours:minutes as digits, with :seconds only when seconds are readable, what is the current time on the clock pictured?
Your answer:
4:05
